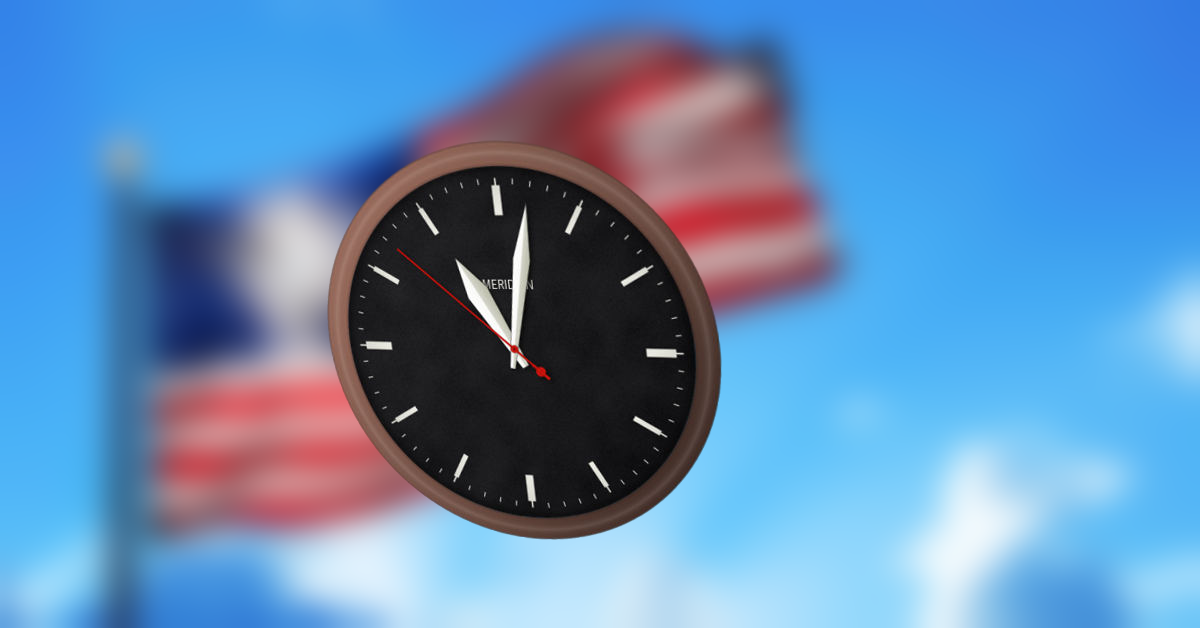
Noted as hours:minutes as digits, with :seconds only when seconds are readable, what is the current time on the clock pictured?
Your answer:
11:01:52
